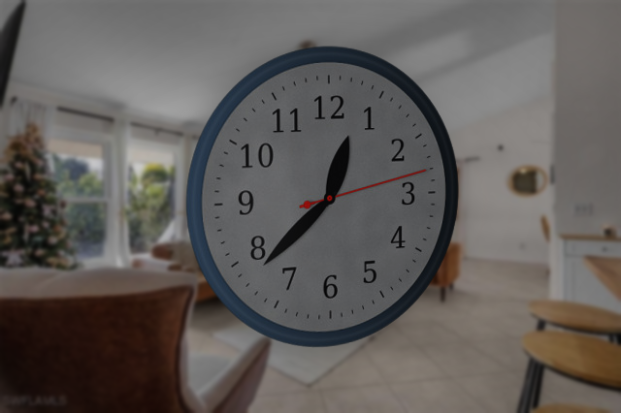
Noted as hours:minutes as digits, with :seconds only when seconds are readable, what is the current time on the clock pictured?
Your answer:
12:38:13
